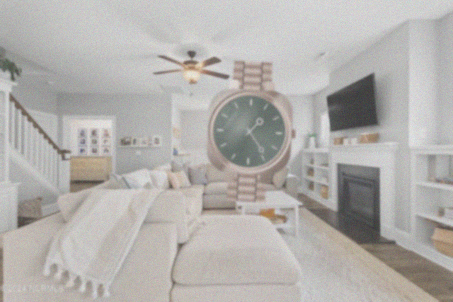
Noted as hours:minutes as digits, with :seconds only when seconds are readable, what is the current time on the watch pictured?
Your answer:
1:24
